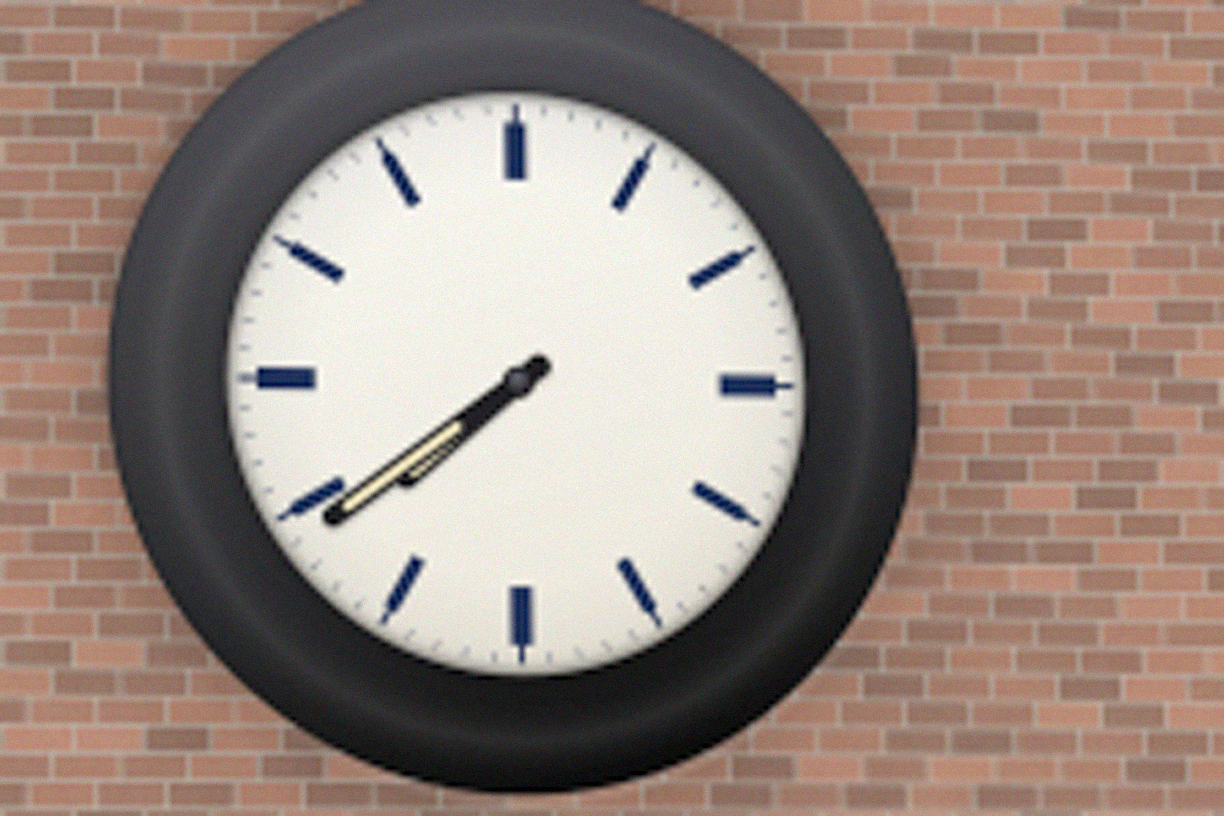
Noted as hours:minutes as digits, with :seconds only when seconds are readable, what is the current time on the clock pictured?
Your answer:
7:39
